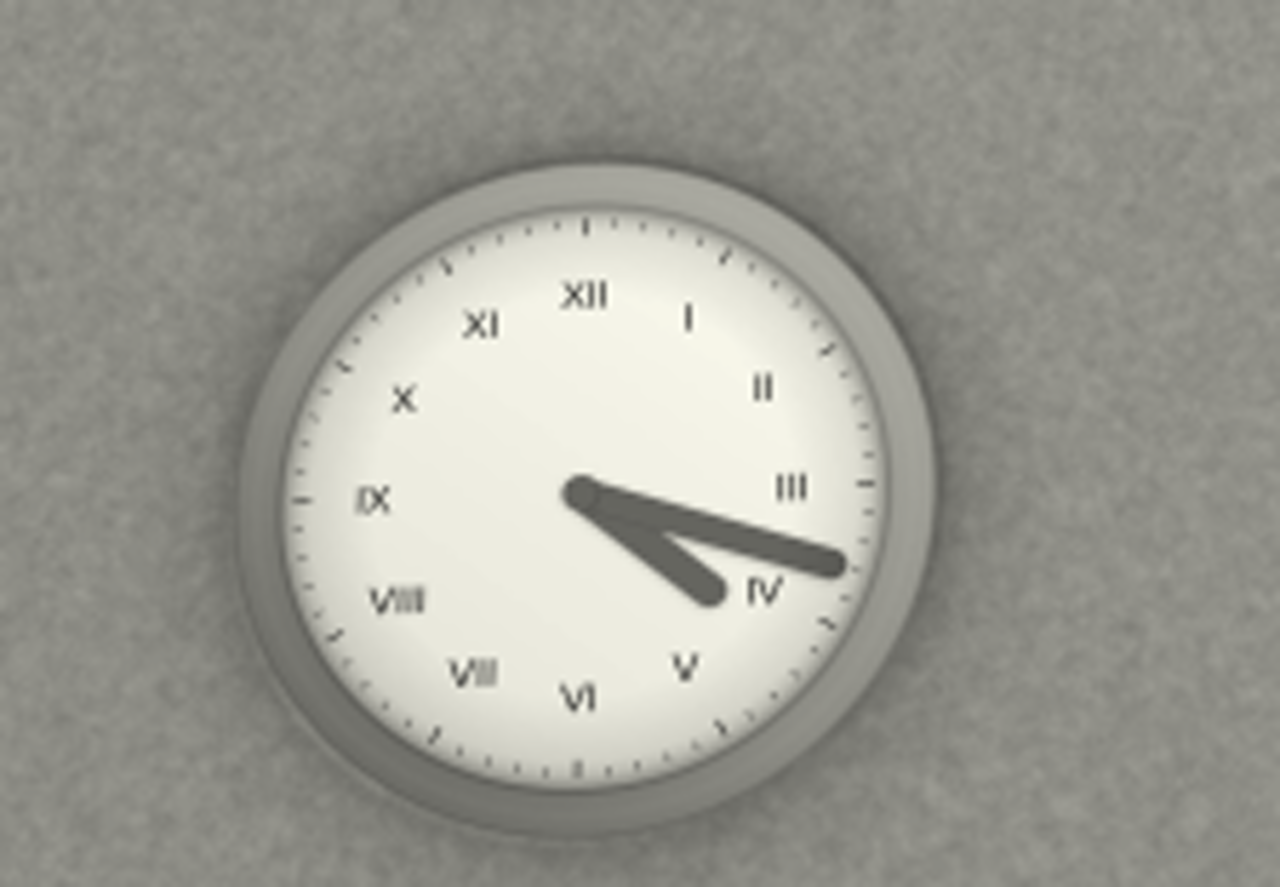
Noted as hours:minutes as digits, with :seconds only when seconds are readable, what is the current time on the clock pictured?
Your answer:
4:18
